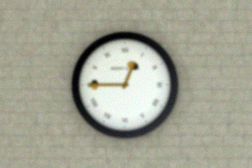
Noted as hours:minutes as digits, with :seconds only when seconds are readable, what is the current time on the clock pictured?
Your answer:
12:45
